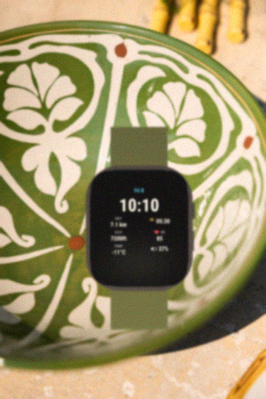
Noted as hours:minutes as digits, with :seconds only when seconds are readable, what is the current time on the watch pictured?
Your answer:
10:10
